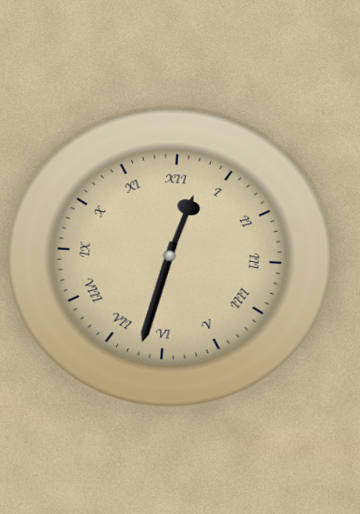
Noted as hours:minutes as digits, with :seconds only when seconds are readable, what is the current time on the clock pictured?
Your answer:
12:32
